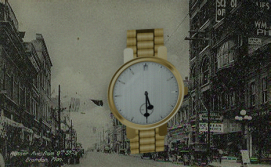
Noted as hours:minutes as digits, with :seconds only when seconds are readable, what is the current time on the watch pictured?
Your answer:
5:30
